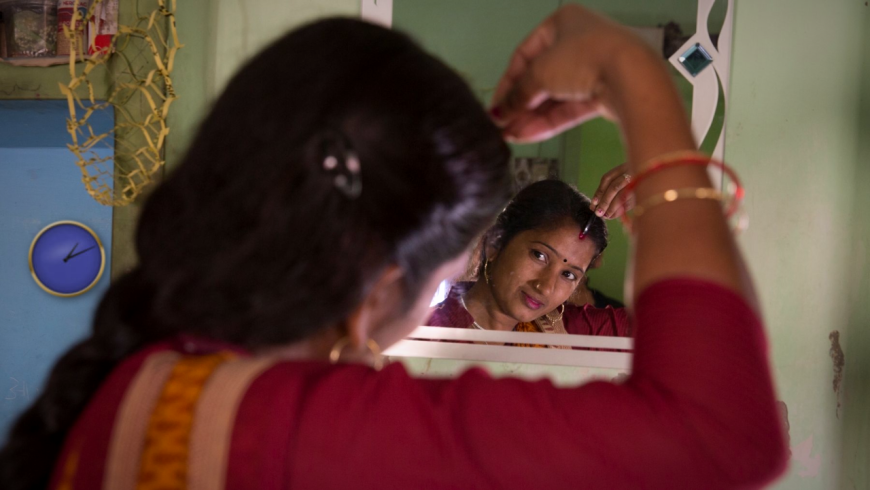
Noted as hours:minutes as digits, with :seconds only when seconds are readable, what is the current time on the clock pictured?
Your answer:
1:11
